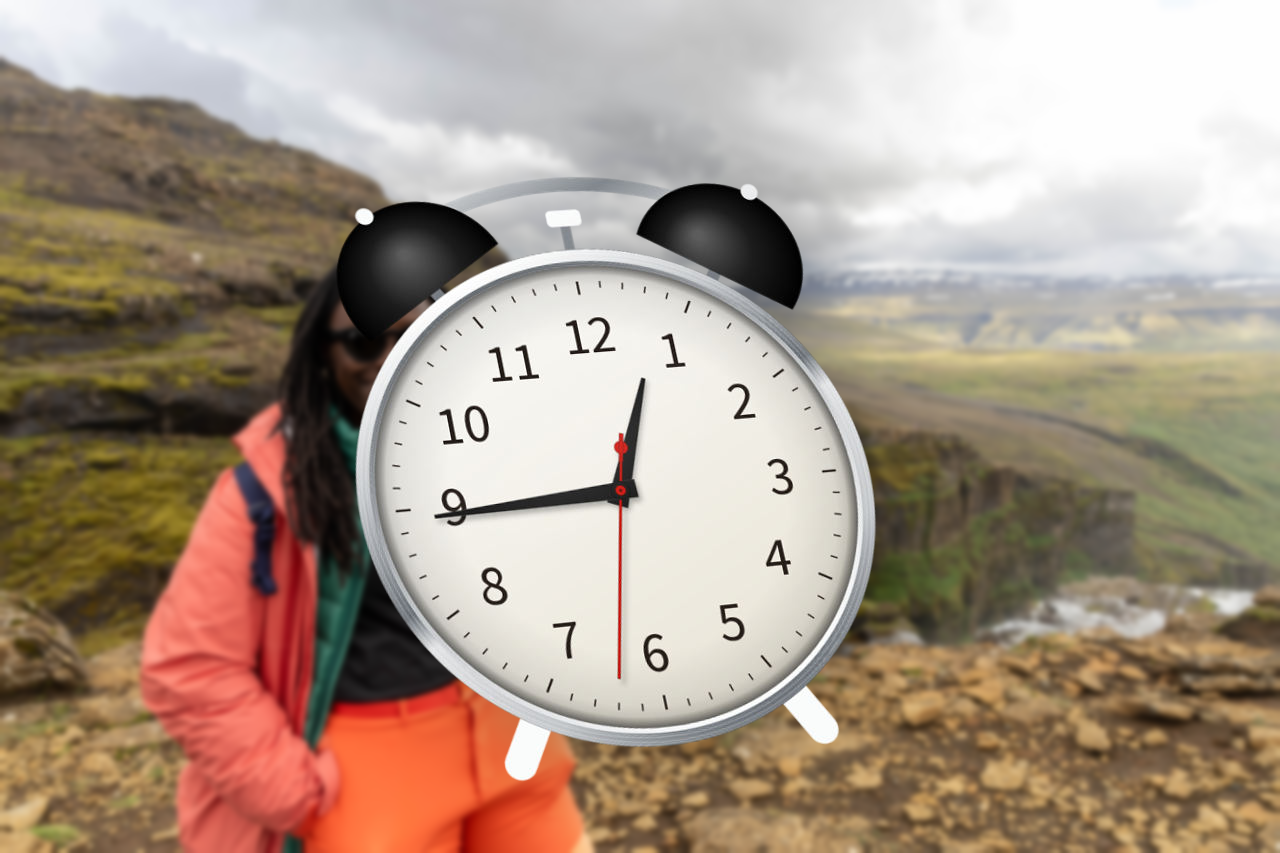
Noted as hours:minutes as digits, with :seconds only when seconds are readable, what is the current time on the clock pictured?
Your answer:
12:44:32
